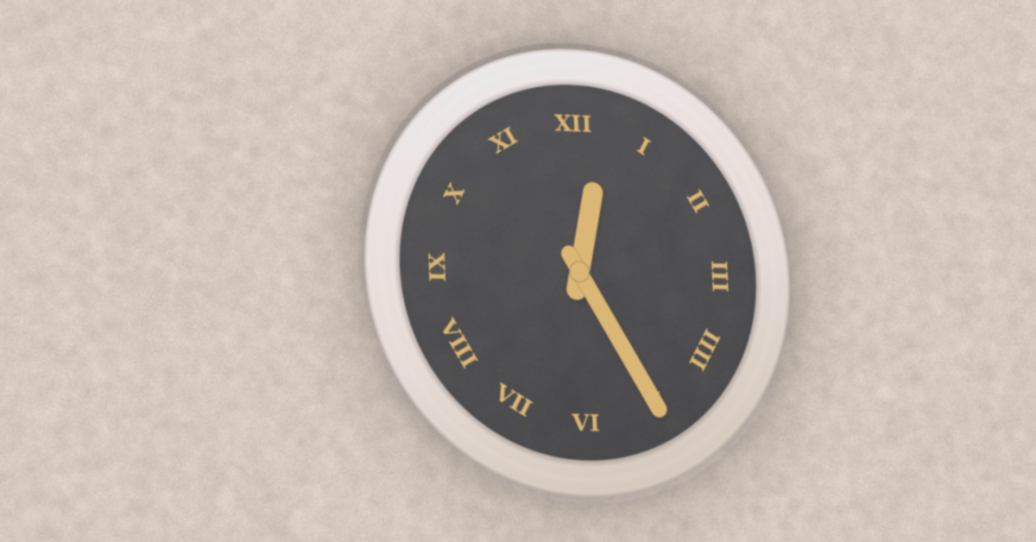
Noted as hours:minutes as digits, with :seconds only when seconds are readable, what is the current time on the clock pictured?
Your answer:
12:25
